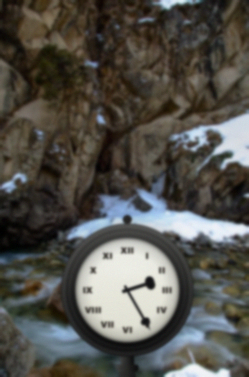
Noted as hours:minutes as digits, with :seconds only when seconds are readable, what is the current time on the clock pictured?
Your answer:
2:25
